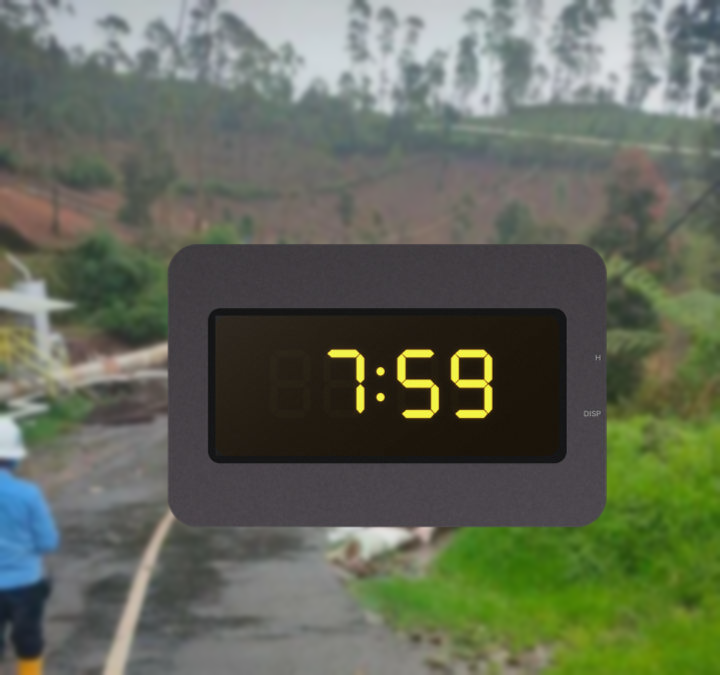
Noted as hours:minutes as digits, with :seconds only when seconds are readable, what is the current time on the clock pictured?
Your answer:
7:59
